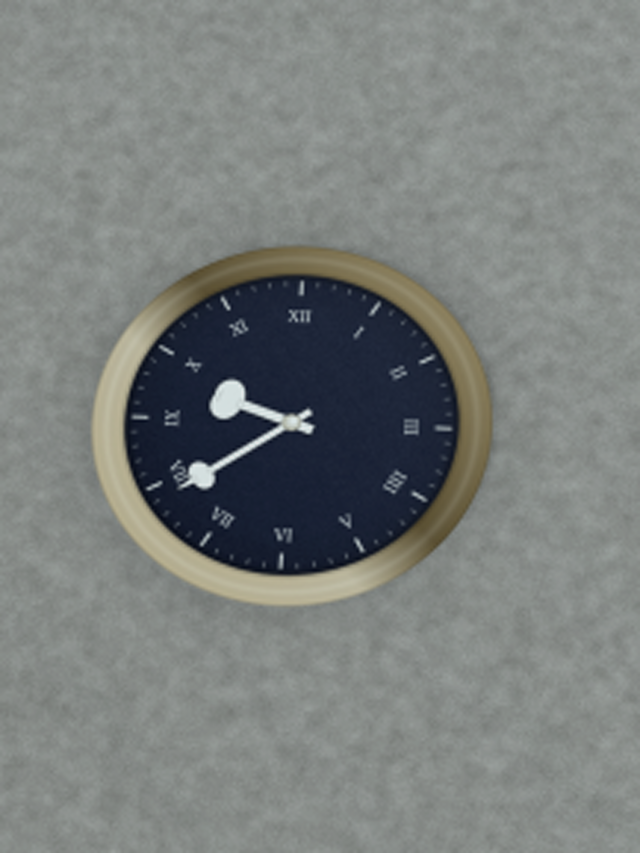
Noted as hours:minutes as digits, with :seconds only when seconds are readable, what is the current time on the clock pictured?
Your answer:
9:39
